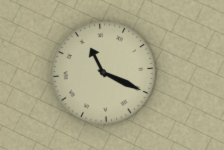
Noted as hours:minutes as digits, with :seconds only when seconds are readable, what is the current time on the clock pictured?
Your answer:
10:15
